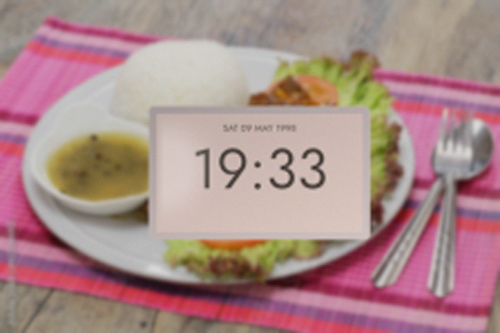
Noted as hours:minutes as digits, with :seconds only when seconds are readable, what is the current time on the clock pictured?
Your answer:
19:33
